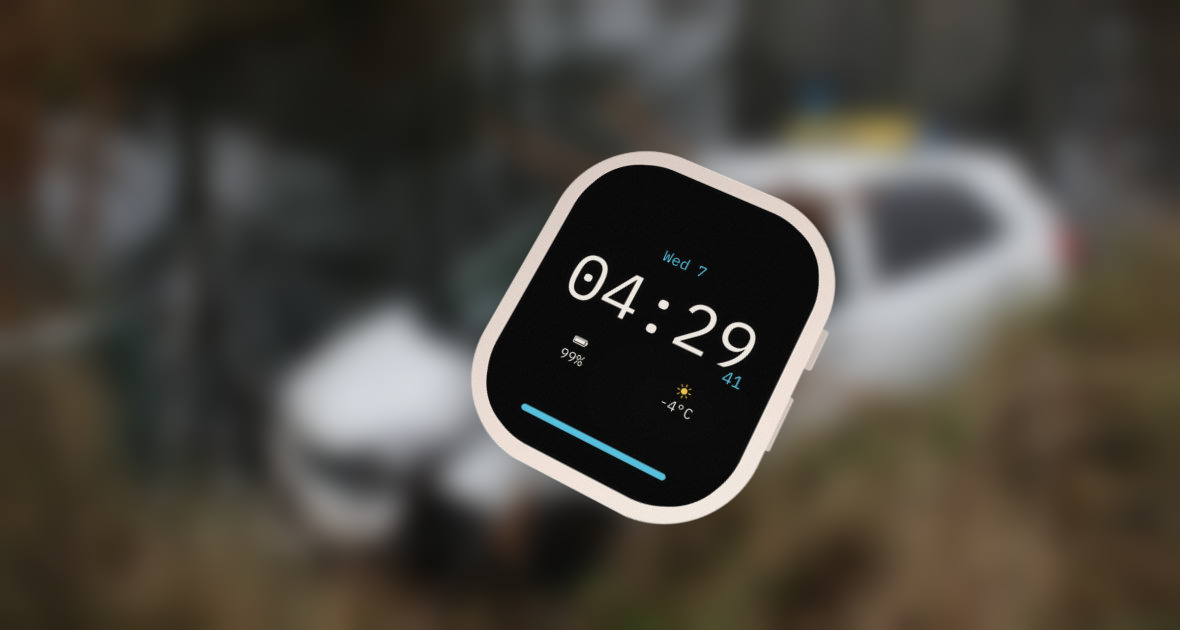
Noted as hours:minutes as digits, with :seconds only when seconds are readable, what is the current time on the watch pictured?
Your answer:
4:29:41
